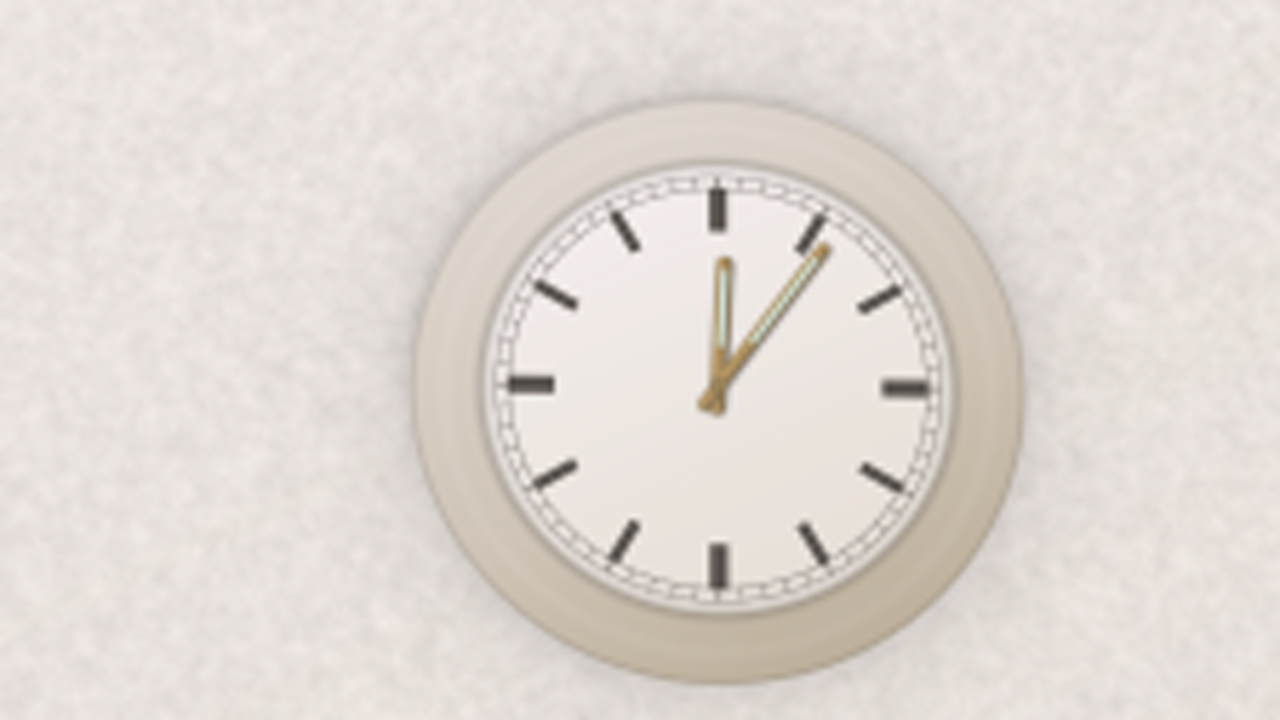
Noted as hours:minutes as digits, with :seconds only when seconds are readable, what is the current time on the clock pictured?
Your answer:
12:06
